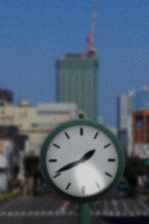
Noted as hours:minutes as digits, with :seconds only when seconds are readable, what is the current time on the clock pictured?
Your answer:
1:41
